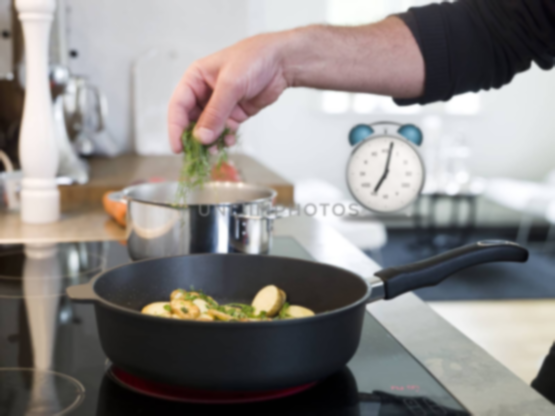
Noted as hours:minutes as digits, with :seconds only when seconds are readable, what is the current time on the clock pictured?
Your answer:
7:02
